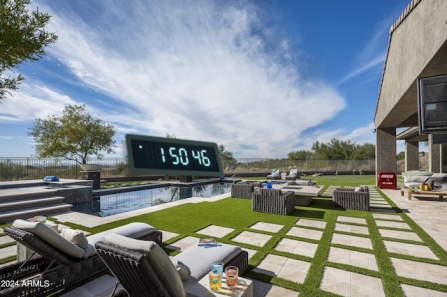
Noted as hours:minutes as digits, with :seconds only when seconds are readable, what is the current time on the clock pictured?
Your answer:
1:50:46
